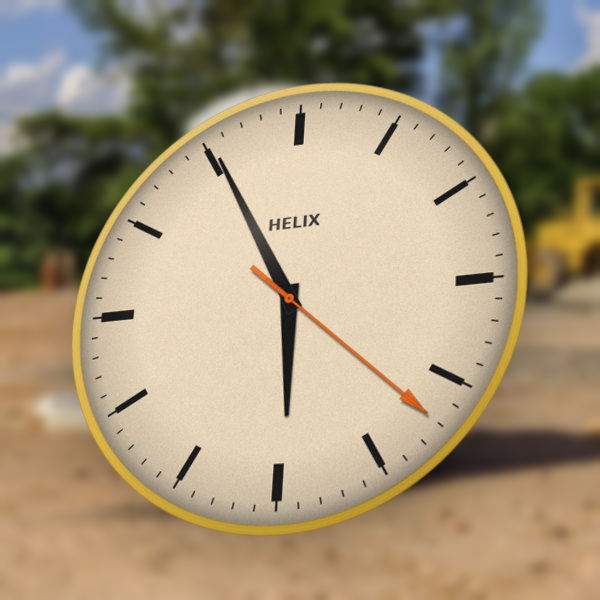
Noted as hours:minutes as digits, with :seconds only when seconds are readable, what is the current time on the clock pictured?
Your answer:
5:55:22
